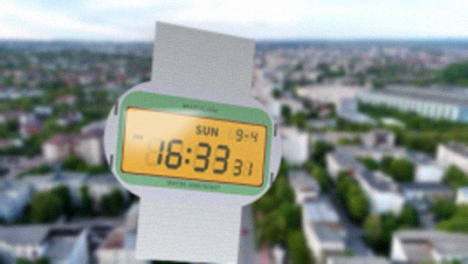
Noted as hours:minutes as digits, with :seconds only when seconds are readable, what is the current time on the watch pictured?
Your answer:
16:33:31
